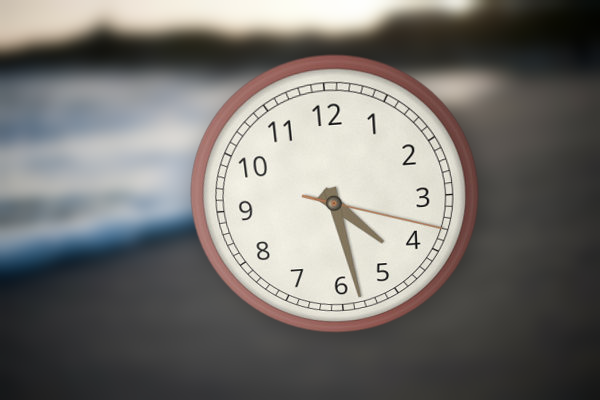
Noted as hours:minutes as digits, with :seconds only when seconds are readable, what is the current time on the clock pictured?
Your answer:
4:28:18
